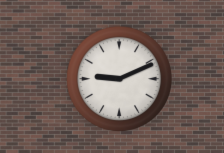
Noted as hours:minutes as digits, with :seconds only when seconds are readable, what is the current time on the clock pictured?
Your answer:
9:11
